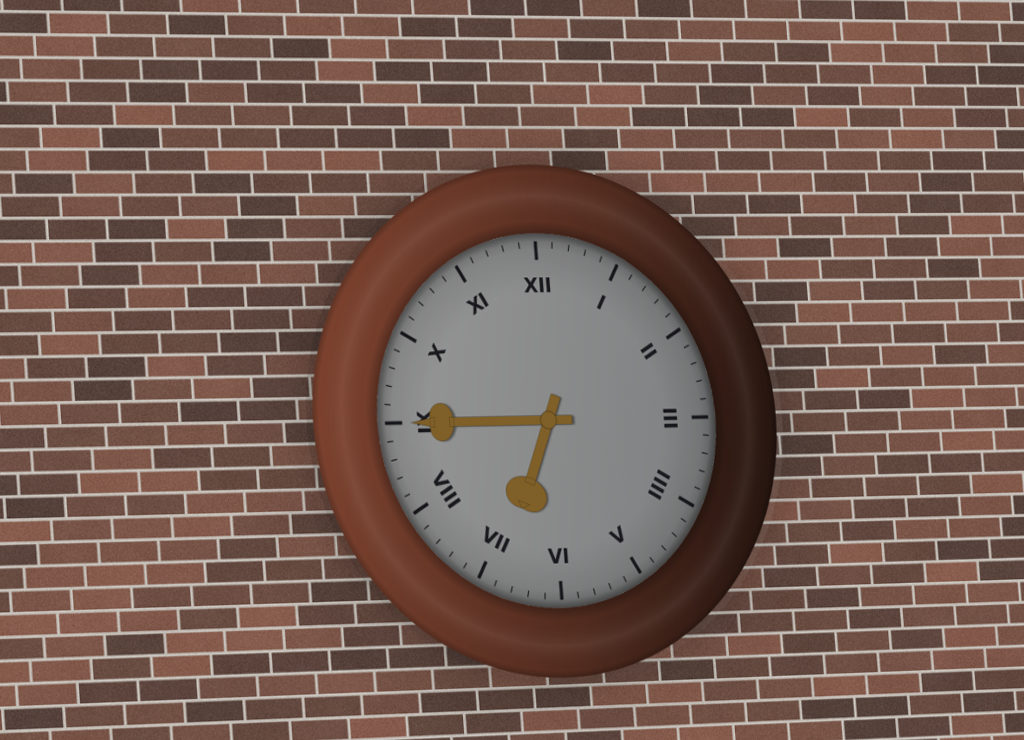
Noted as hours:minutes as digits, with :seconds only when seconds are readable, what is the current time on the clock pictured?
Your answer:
6:45
